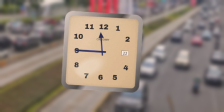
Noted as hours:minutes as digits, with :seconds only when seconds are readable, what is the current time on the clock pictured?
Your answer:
11:45
